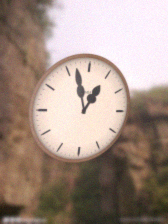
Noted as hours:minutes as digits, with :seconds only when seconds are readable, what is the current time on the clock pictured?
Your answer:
12:57
